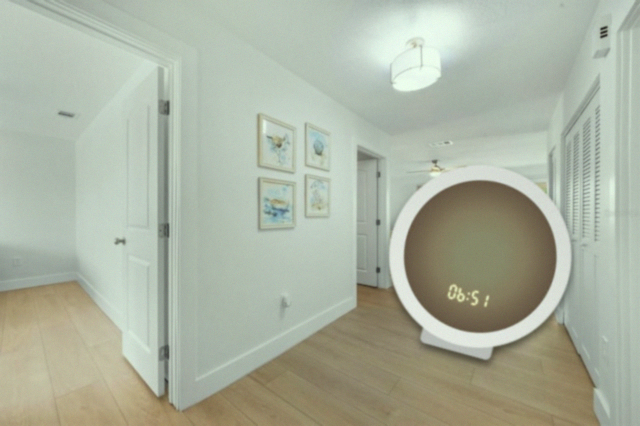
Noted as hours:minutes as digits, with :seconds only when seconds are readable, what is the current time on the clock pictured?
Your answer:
6:51
